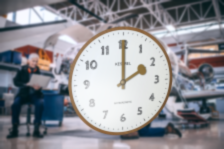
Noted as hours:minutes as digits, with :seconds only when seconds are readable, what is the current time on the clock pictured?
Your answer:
2:00
